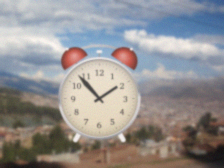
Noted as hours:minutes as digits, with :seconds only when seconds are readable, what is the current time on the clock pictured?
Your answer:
1:53
